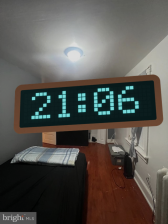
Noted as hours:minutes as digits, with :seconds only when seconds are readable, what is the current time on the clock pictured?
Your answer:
21:06
